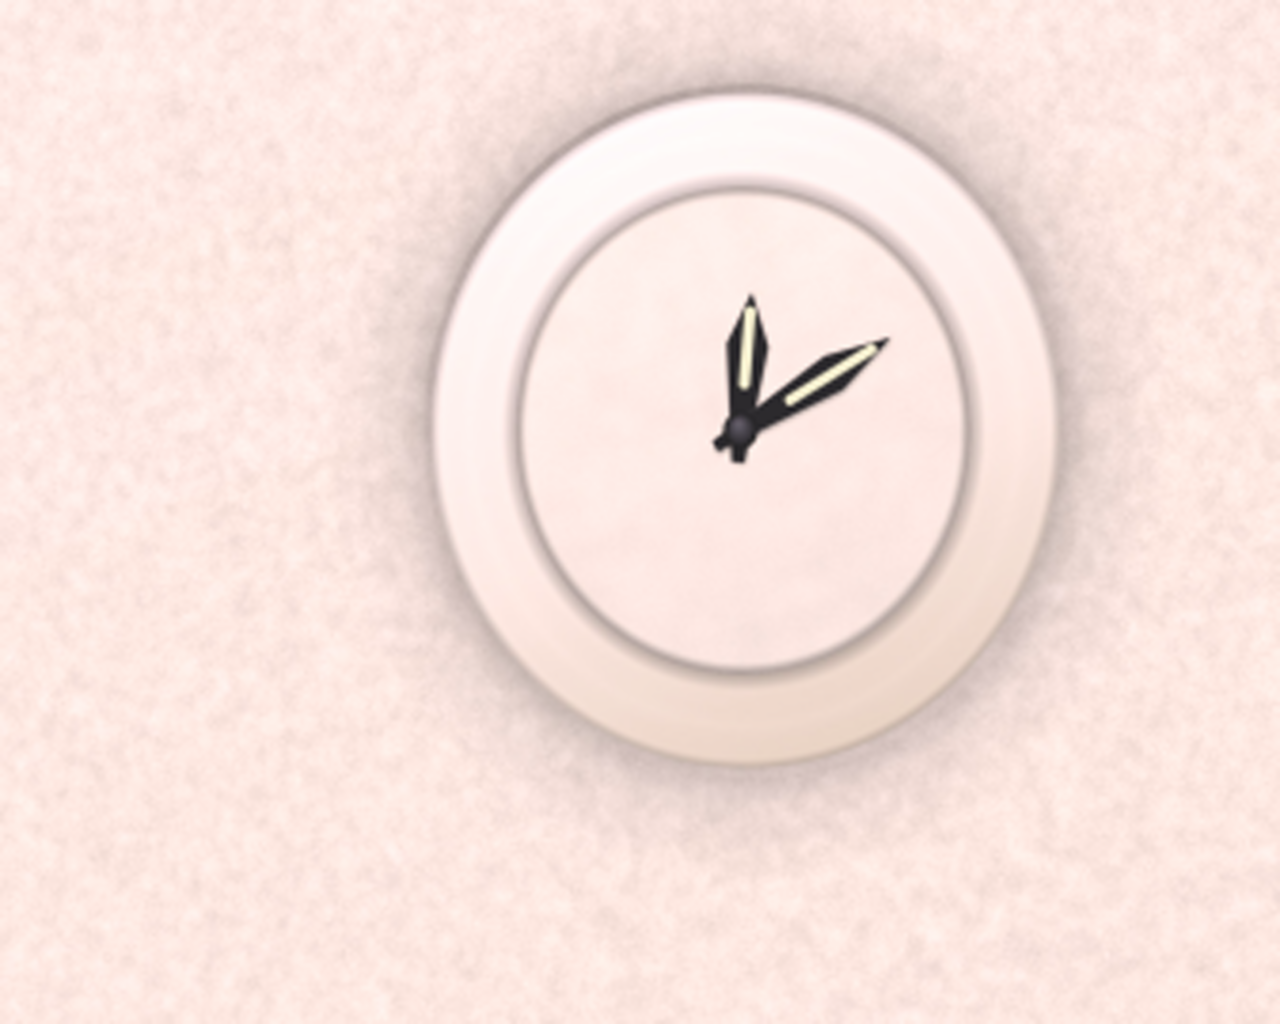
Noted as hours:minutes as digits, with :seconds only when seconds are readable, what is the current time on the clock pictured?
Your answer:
12:10
